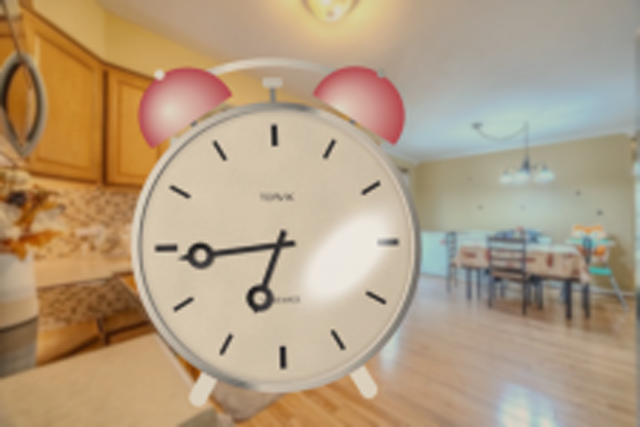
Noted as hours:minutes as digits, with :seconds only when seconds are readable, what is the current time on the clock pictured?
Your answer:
6:44
